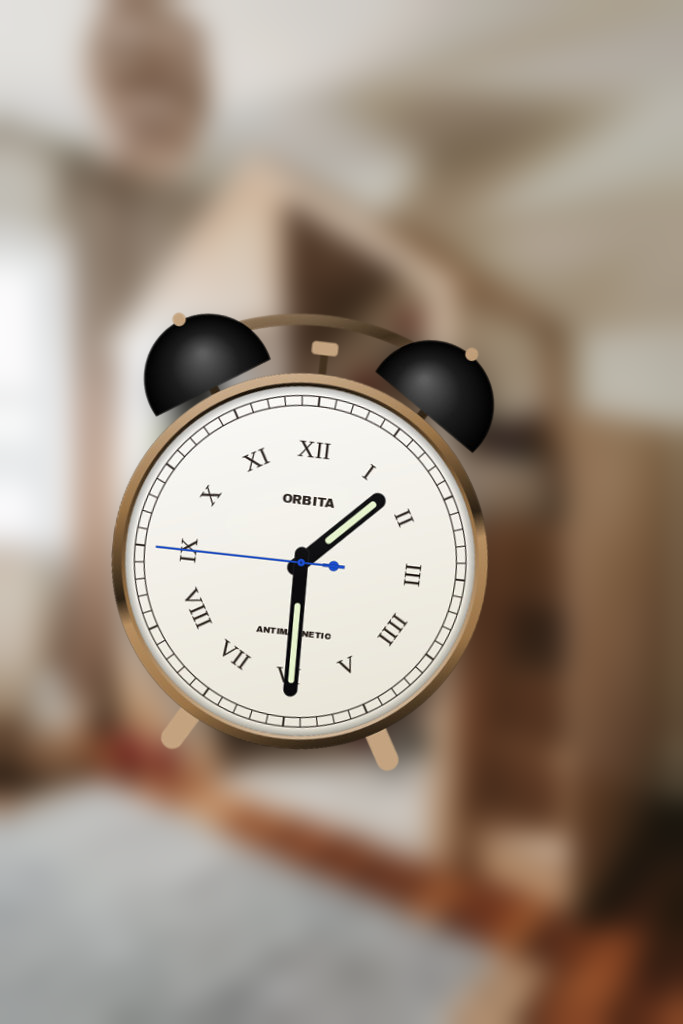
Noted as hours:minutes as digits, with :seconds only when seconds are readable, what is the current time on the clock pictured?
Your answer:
1:29:45
